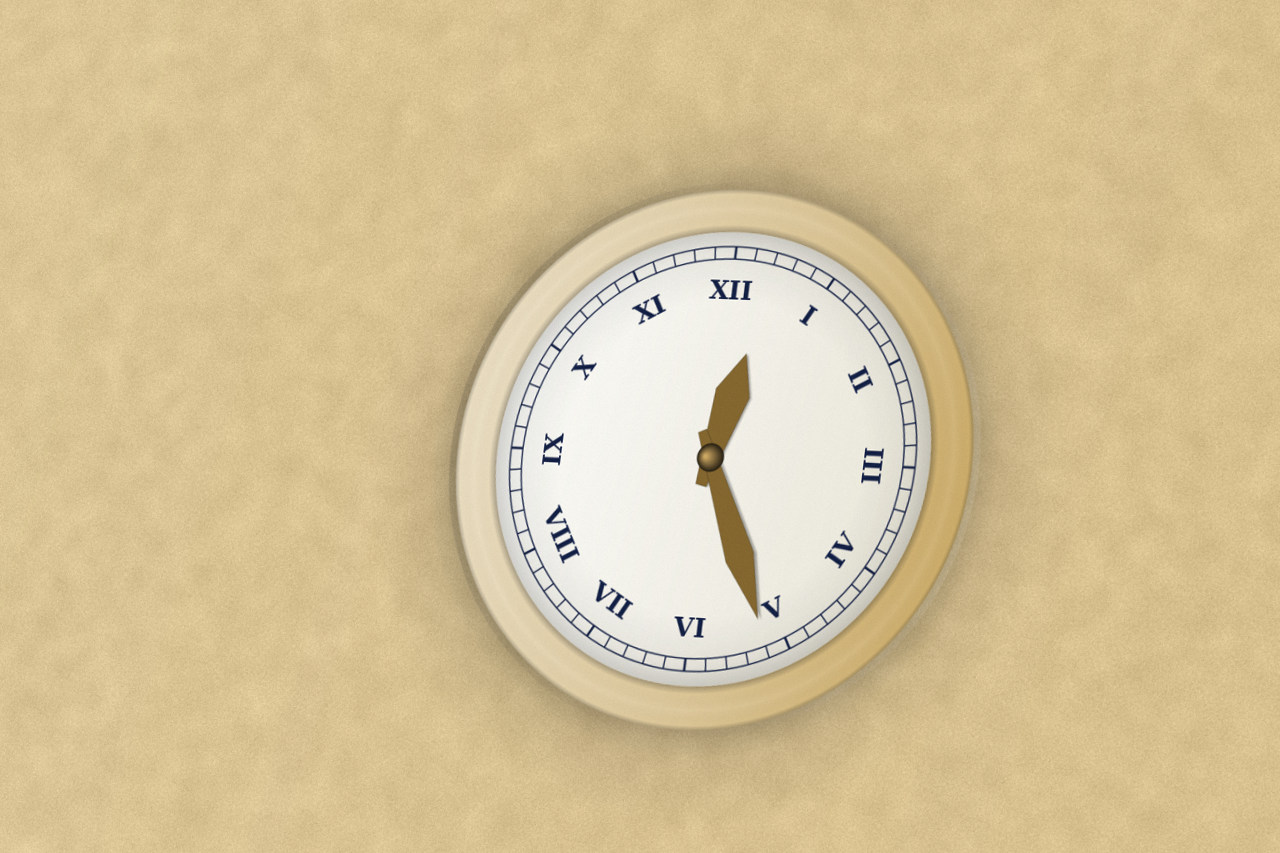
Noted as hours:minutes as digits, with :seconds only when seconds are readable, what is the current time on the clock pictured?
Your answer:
12:26
